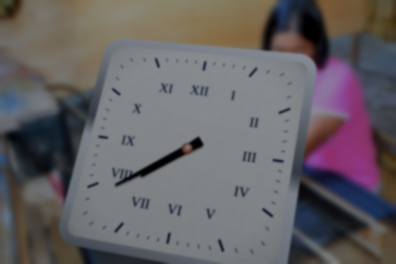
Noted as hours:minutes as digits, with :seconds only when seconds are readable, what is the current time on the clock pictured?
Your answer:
7:39
